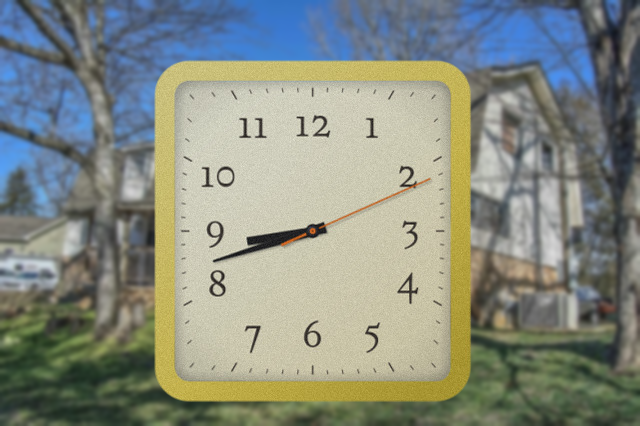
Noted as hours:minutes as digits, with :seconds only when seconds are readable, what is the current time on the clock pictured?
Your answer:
8:42:11
